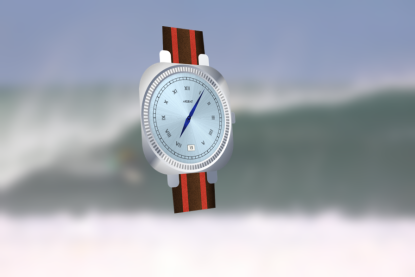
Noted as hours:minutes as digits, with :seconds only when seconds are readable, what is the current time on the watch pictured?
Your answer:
7:06
